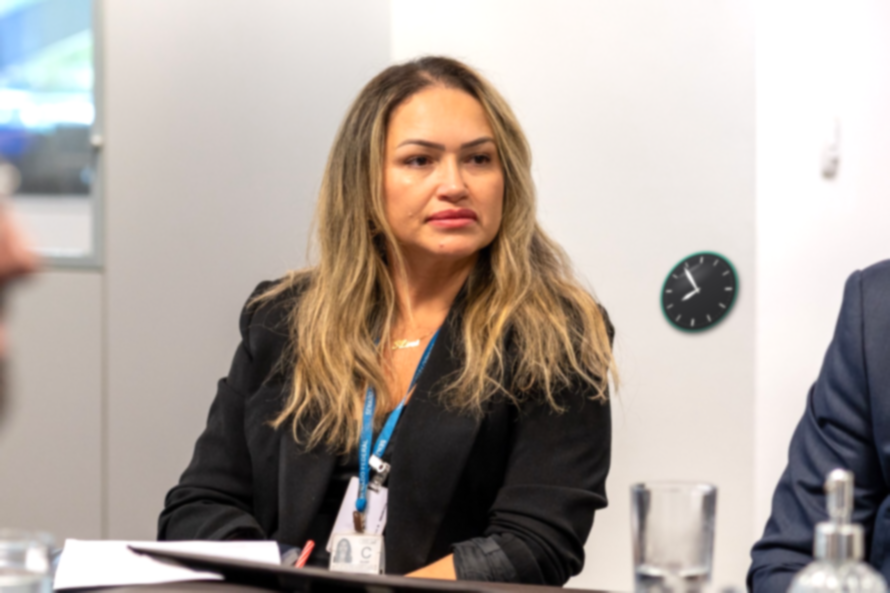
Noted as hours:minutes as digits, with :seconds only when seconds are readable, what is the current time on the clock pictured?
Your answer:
7:54
